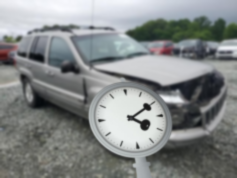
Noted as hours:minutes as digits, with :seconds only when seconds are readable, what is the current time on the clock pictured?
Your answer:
4:10
